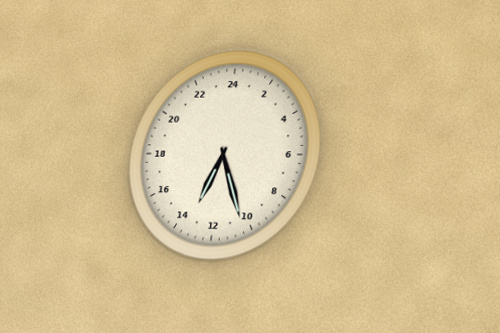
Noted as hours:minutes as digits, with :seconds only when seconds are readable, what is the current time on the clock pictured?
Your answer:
13:26
